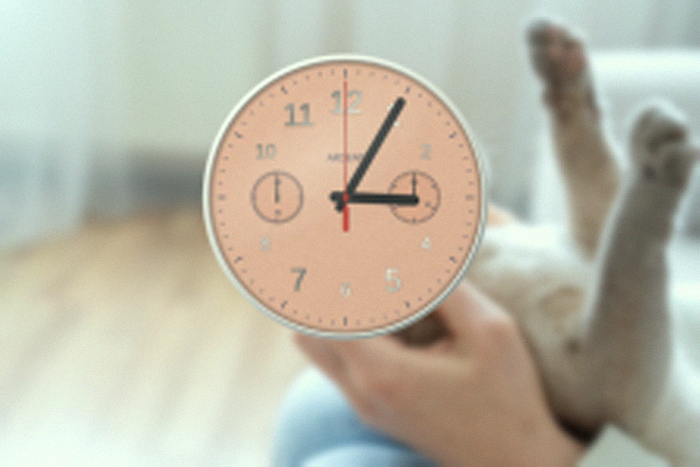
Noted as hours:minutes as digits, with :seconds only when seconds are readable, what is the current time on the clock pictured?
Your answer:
3:05
